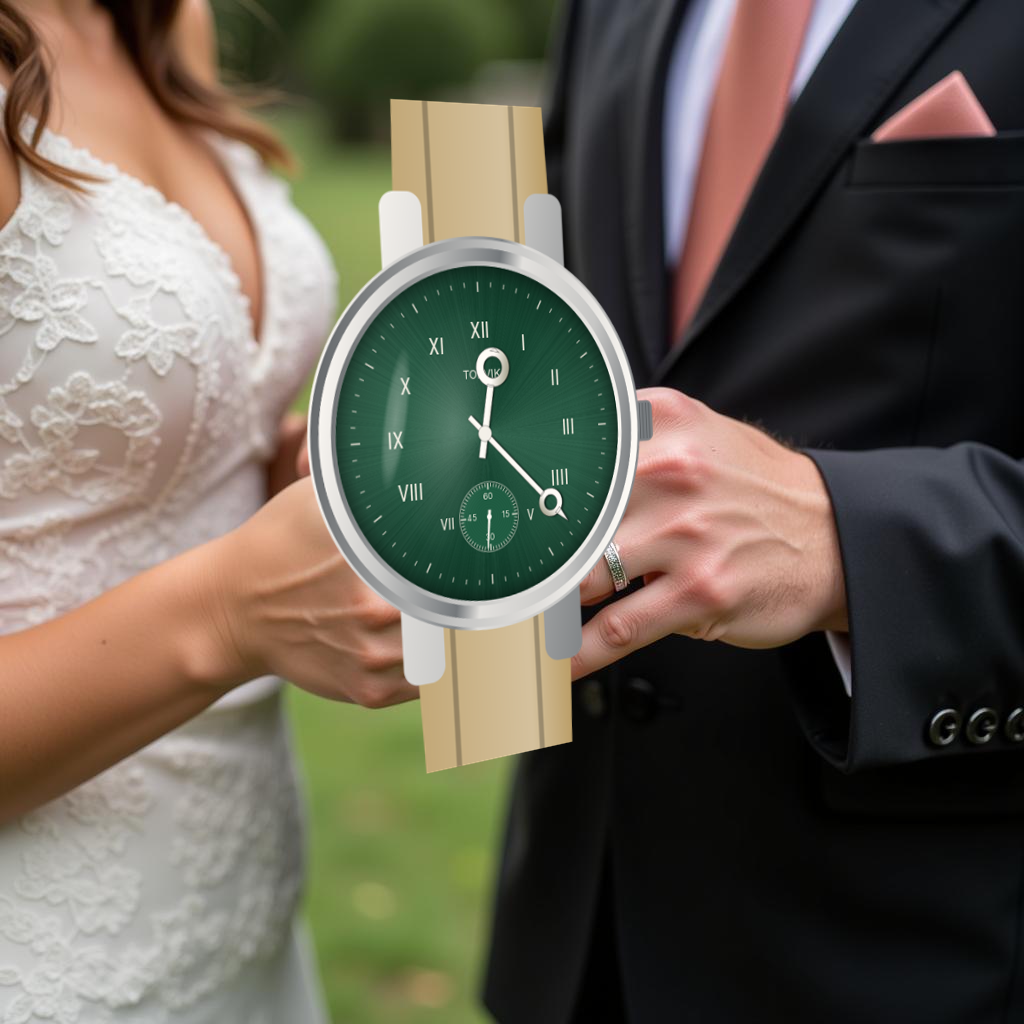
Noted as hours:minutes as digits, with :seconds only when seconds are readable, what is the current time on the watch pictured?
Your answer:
12:22:31
